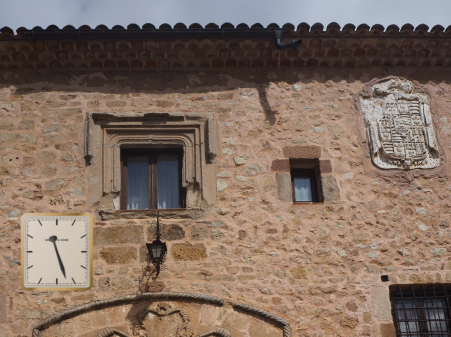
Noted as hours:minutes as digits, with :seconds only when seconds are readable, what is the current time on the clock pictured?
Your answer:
11:27
